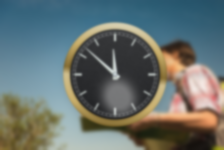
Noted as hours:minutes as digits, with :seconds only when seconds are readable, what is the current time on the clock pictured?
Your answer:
11:52
